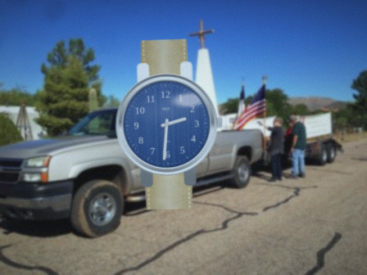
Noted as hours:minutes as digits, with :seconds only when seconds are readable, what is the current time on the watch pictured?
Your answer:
2:31
